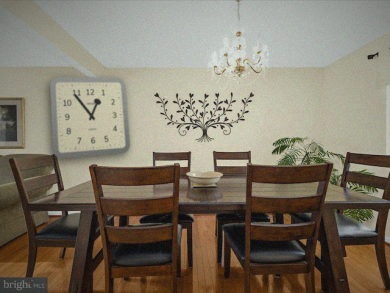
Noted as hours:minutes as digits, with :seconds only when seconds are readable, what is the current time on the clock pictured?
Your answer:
12:54
